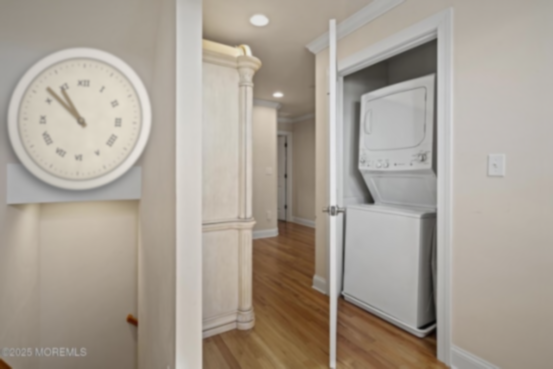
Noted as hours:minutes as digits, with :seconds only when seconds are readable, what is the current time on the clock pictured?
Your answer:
10:52
